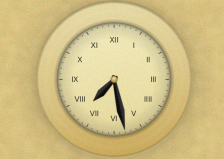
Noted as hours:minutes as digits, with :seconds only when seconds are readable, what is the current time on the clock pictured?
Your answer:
7:28
